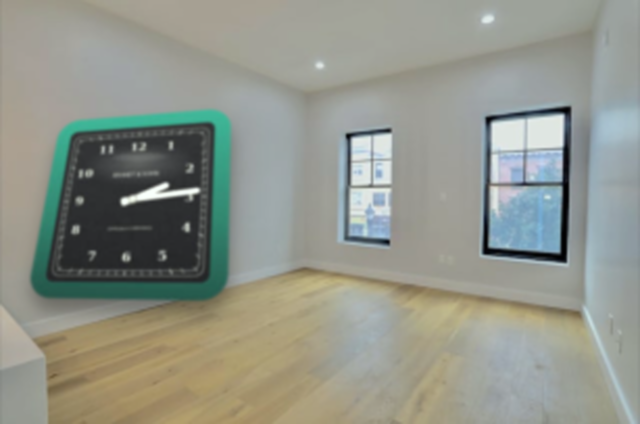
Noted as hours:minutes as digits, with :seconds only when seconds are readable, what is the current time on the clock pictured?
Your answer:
2:14
